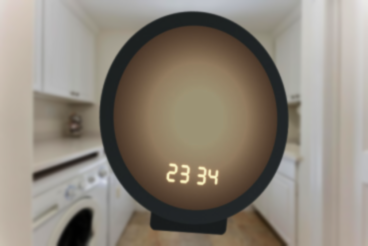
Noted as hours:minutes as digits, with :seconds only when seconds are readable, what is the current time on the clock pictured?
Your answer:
23:34
